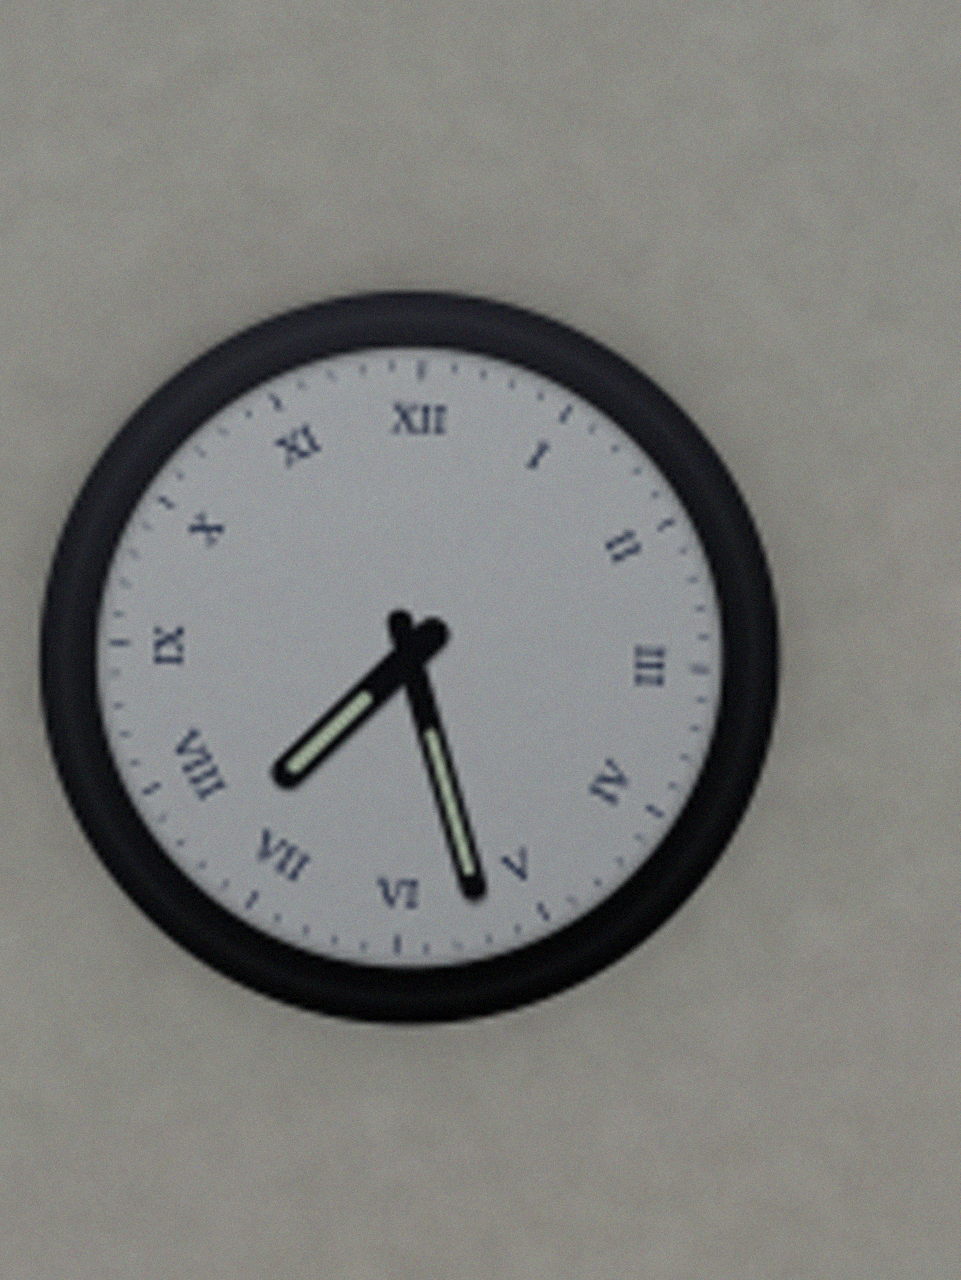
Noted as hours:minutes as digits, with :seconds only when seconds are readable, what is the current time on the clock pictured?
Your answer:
7:27
